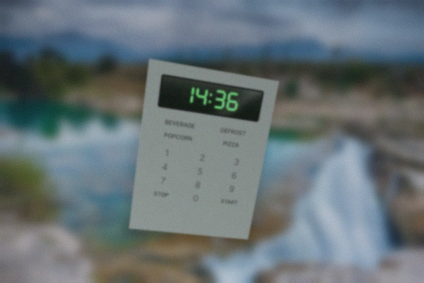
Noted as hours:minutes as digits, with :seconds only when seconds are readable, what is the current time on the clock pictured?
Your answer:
14:36
